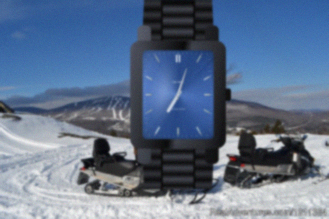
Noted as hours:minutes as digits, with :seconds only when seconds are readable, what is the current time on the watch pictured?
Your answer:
7:03
